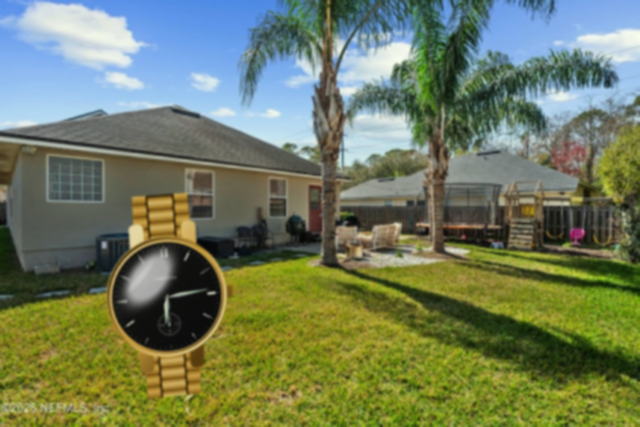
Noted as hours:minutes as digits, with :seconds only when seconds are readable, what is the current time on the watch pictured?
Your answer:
6:14
